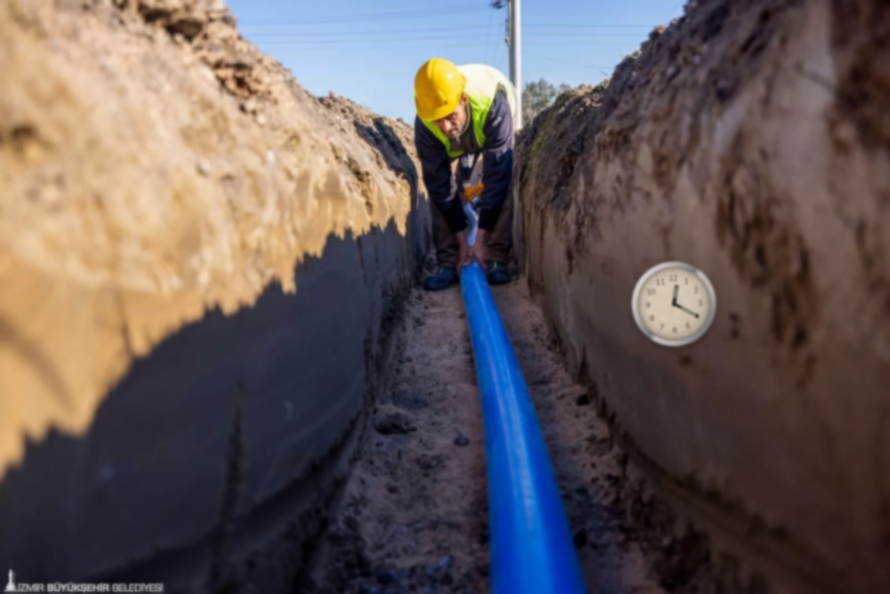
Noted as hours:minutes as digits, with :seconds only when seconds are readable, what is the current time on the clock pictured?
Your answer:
12:20
